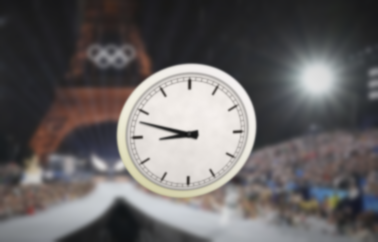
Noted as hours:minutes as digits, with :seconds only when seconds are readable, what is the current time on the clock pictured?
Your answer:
8:48
